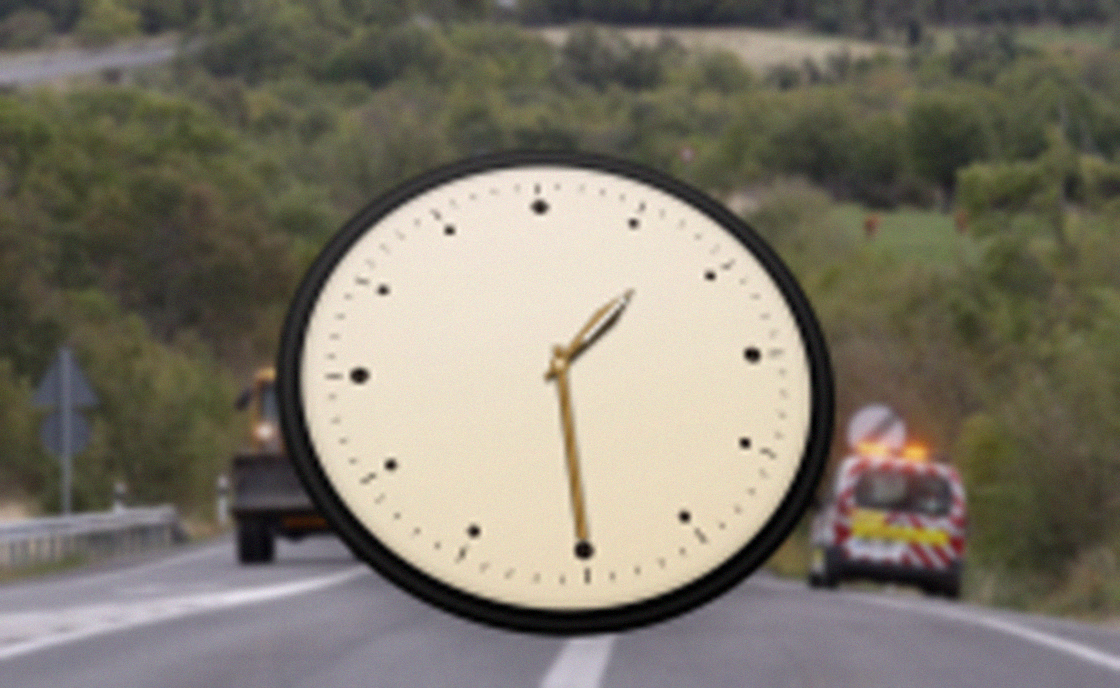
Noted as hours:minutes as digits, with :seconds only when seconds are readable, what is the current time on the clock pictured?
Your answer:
1:30
